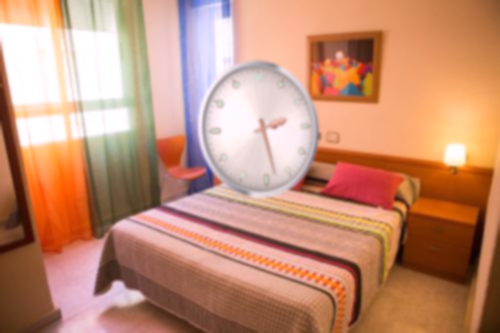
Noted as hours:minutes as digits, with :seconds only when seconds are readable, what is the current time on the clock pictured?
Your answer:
2:28
